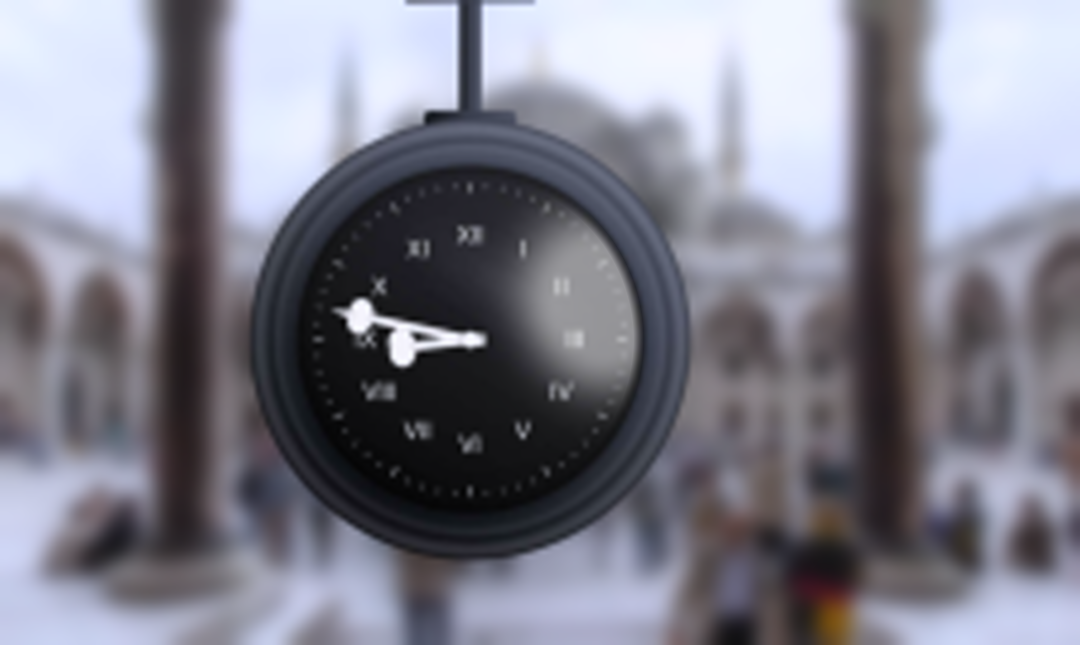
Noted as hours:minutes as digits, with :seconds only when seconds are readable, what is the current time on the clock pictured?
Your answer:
8:47
